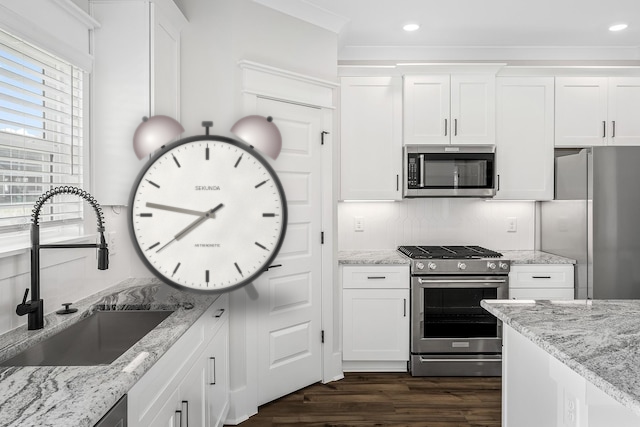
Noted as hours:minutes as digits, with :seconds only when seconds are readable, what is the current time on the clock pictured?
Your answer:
7:46:39
